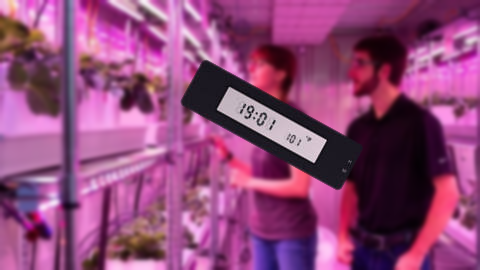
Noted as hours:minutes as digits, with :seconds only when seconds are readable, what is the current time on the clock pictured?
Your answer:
19:01
